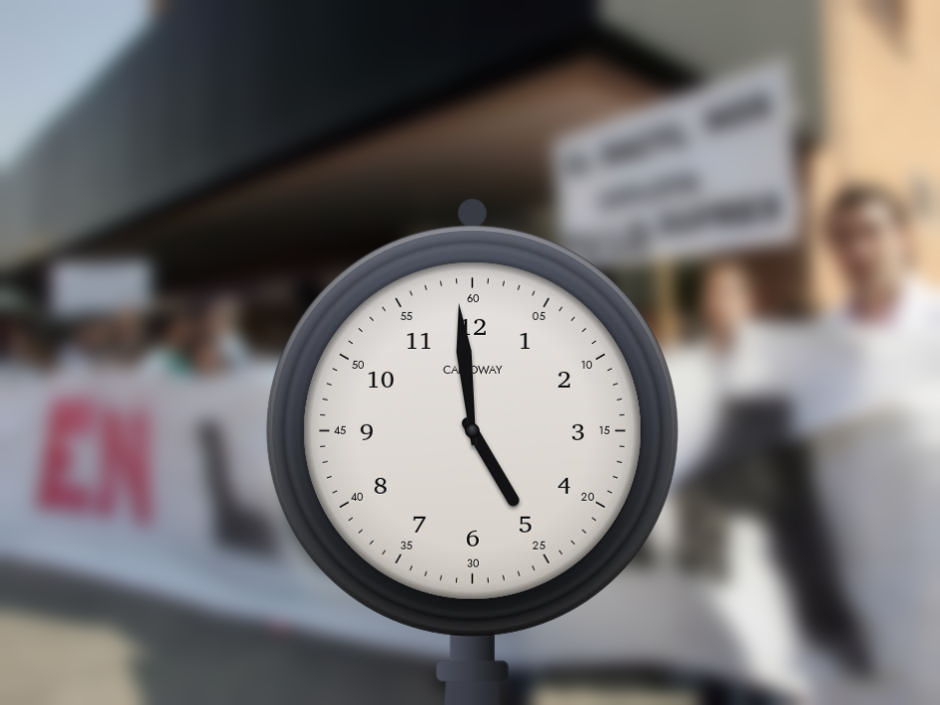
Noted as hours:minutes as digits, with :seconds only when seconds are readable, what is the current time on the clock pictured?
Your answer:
4:59
